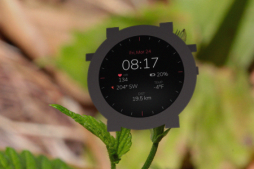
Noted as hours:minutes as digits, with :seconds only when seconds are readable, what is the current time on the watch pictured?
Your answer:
8:17
